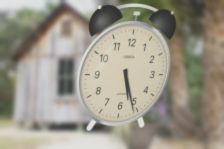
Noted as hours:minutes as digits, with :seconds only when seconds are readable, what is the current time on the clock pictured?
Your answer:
5:26
